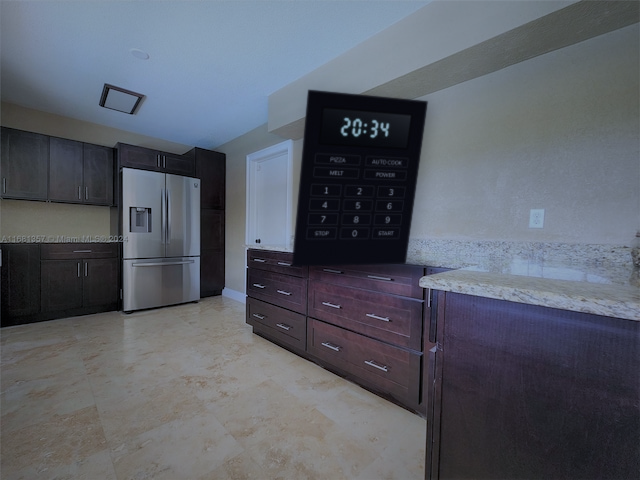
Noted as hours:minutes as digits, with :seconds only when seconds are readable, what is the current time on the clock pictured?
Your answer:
20:34
